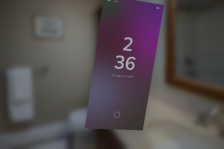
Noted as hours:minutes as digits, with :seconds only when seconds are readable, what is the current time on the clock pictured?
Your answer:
2:36
